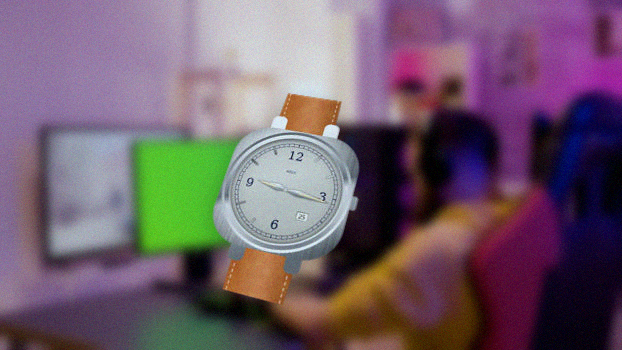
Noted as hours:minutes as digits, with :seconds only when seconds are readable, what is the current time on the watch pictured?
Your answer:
9:16
